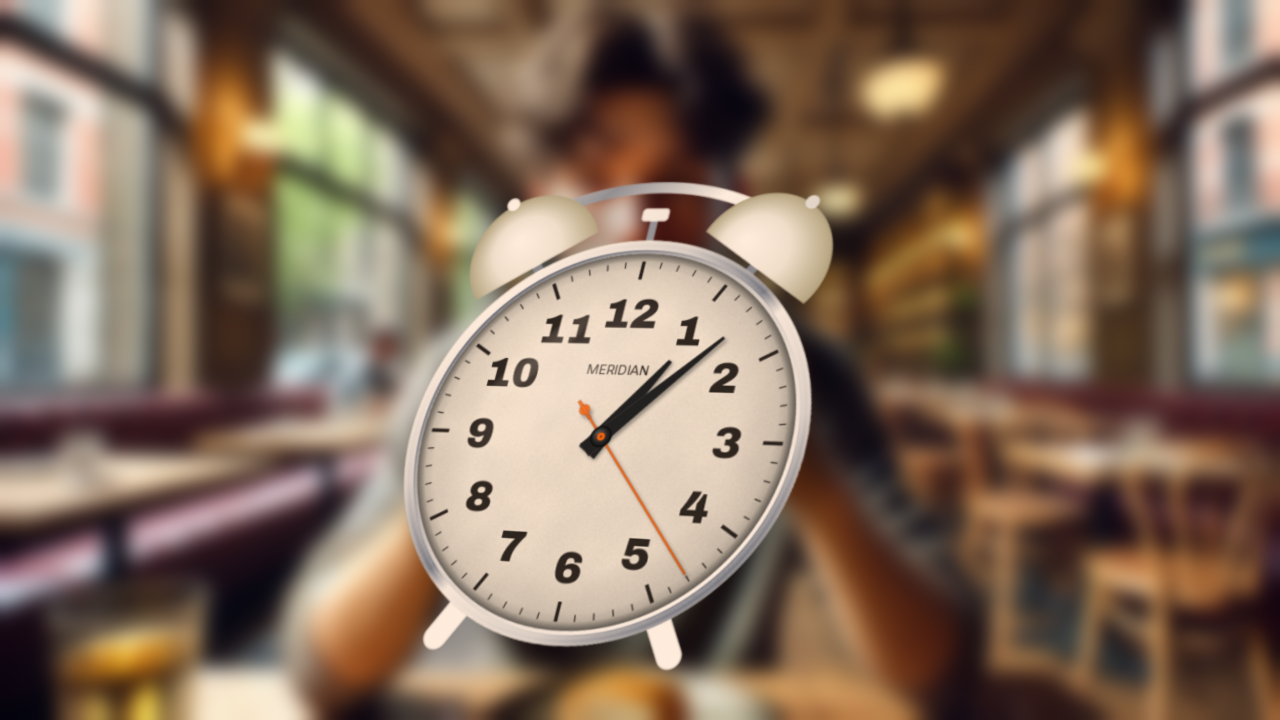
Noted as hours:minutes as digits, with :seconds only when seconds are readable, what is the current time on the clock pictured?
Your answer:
1:07:23
